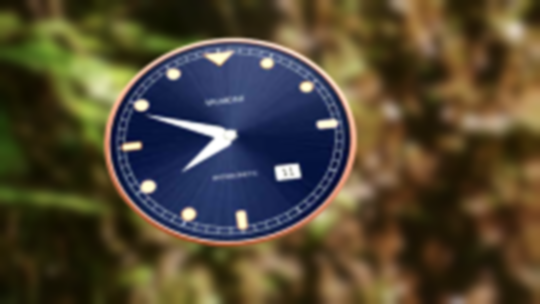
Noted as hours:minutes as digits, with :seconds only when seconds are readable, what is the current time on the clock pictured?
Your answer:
7:49
